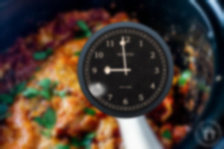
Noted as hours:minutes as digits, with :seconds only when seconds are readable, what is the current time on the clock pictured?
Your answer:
8:59
